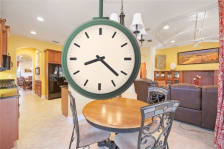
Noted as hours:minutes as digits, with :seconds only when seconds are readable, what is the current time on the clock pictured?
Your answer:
8:22
